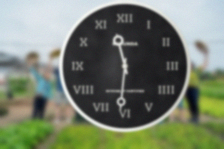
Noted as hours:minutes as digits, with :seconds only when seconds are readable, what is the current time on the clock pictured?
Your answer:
11:31
